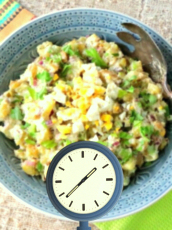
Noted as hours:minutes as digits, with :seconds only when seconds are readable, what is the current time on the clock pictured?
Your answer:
1:38
